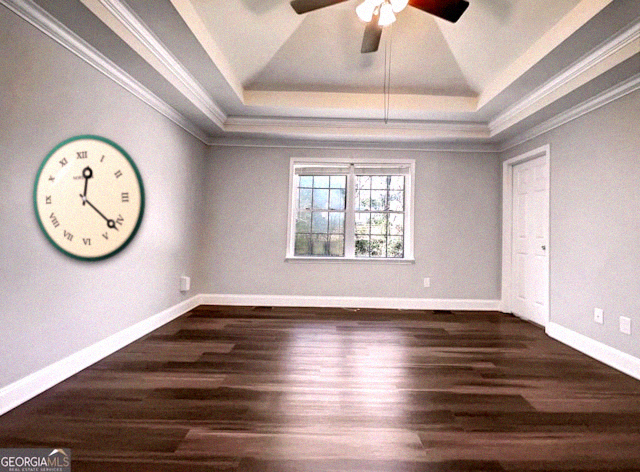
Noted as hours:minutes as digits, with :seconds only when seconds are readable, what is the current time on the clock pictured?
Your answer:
12:22
